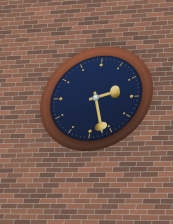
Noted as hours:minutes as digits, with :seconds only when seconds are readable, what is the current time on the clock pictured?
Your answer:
2:27
